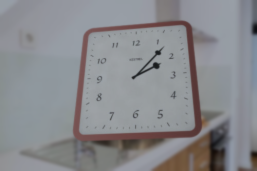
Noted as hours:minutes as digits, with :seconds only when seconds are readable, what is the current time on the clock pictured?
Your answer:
2:07
